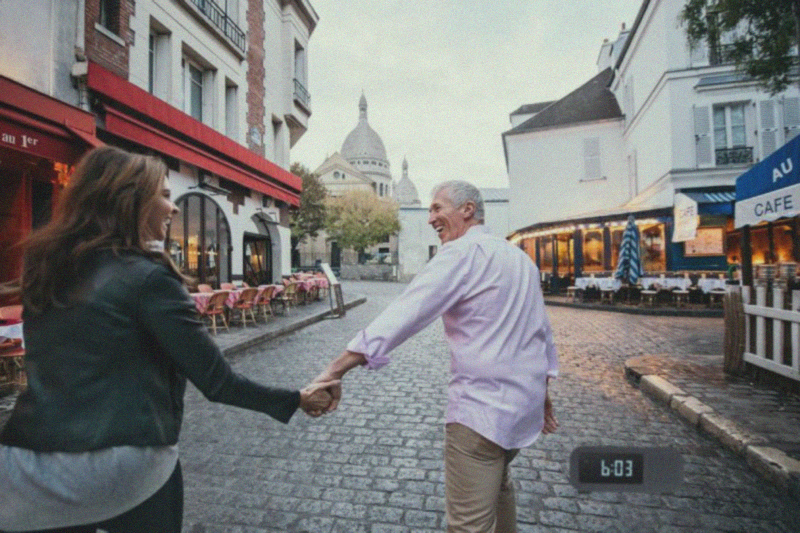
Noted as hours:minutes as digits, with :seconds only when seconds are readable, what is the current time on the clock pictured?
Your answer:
6:03
